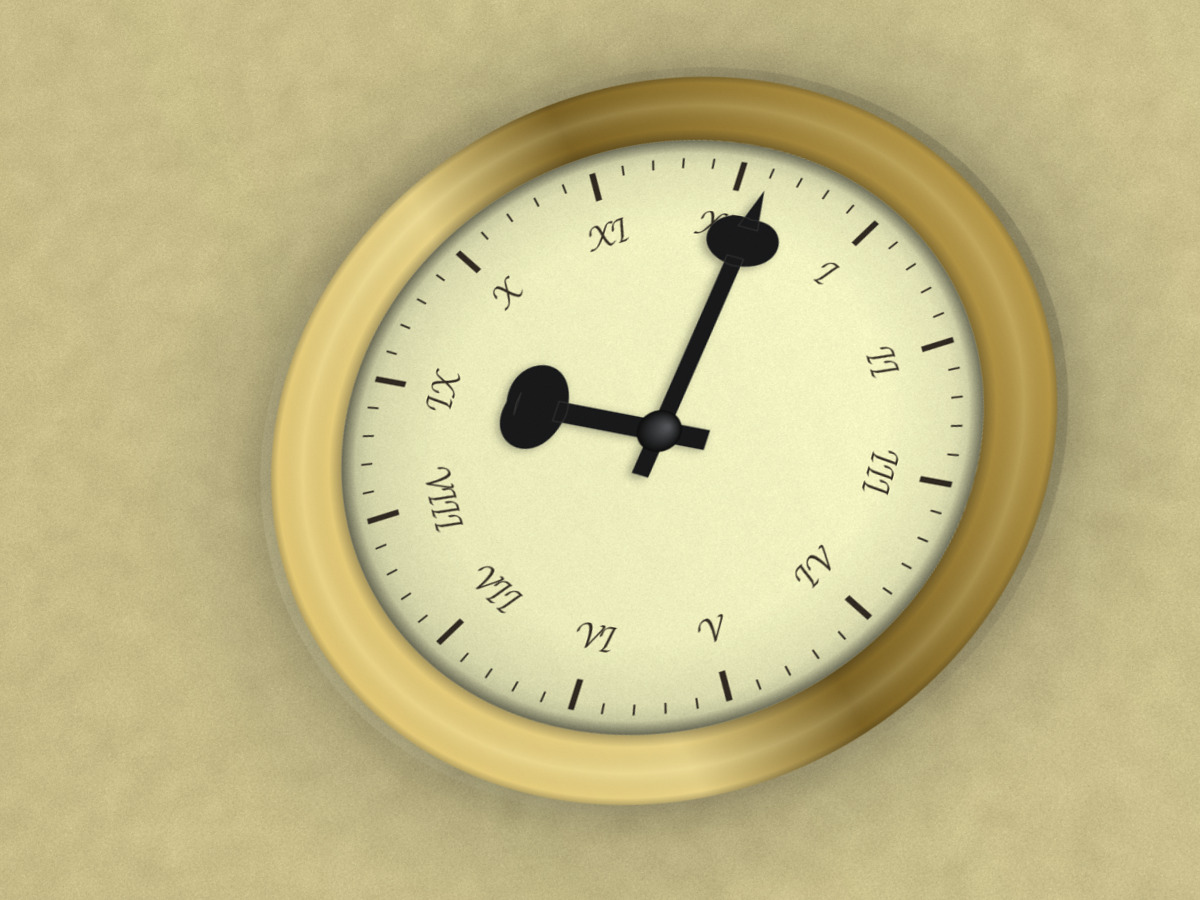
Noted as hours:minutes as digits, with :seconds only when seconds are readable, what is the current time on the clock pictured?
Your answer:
9:01
